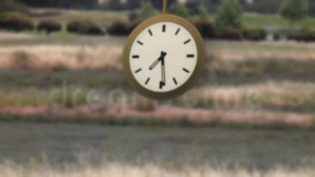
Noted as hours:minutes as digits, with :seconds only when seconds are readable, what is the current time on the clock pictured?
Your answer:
7:29
